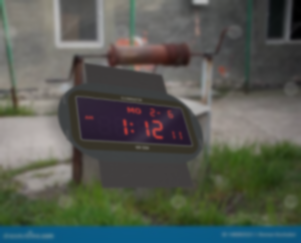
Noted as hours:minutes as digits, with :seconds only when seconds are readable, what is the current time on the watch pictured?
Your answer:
1:12
